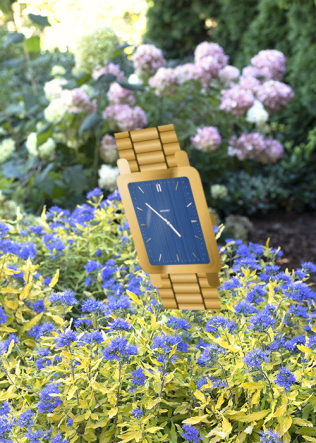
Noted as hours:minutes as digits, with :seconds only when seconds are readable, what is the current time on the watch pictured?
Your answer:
4:53
